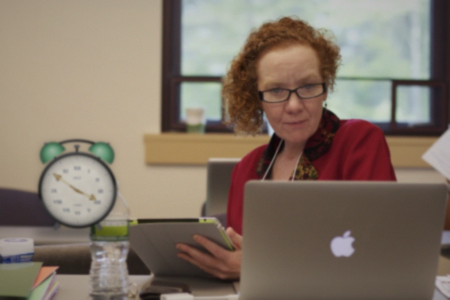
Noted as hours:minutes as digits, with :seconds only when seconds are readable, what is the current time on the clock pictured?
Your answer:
3:51
